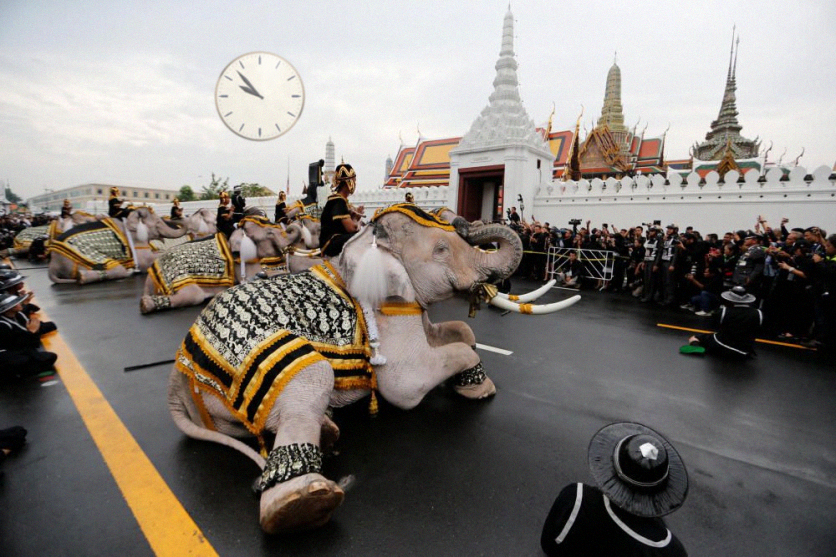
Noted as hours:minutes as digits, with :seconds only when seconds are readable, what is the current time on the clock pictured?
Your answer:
9:53
